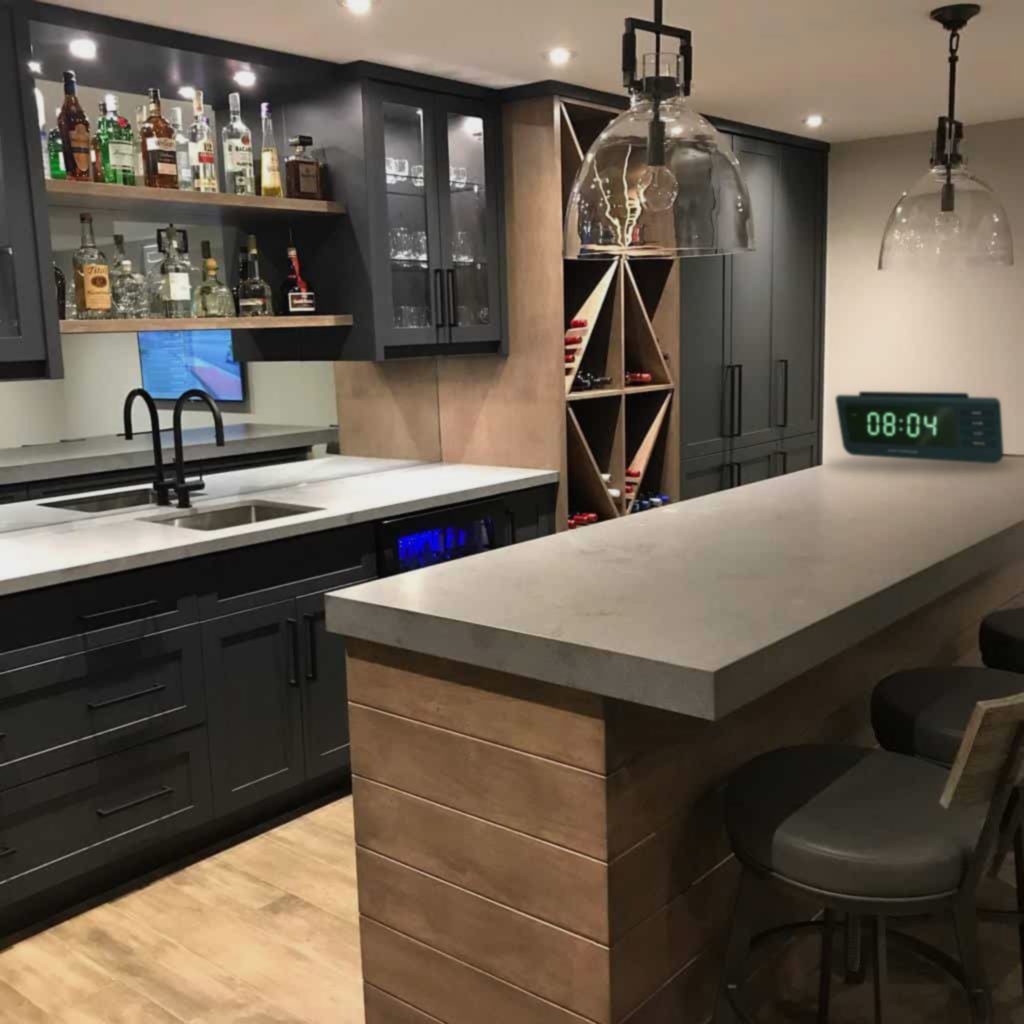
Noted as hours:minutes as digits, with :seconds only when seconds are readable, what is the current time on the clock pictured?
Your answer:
8:04
